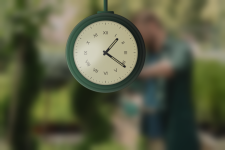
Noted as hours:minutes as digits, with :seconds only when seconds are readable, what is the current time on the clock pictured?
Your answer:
1:21
